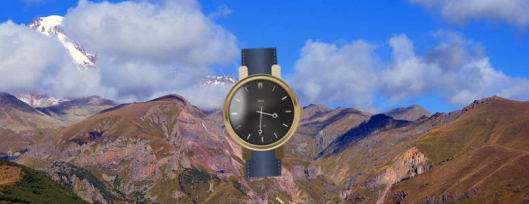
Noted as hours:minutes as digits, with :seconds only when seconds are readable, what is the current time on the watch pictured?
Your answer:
3:31
